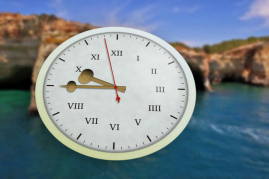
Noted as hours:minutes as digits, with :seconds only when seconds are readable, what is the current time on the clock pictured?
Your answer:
9:44:58
